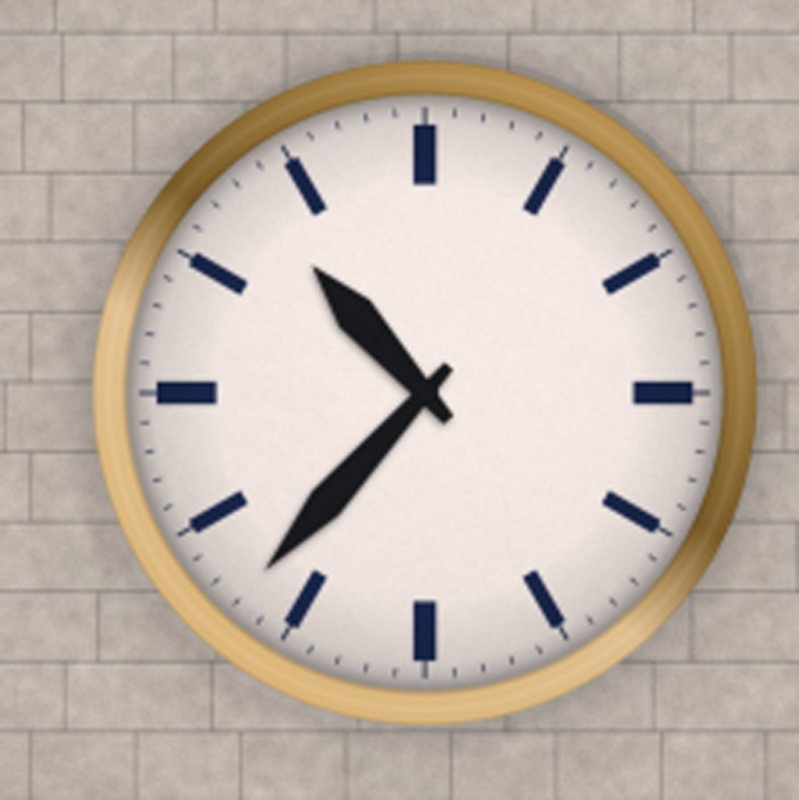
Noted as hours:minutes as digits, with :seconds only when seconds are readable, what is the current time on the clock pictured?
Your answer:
10:37
